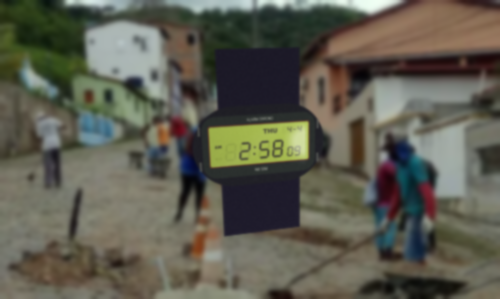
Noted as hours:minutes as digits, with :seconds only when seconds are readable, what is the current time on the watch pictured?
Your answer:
2:58
